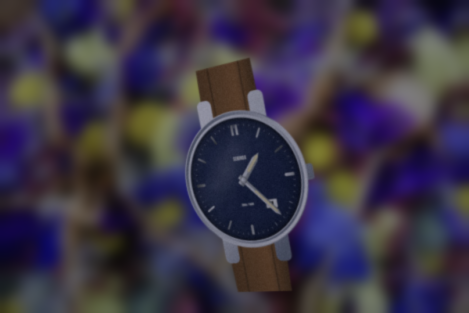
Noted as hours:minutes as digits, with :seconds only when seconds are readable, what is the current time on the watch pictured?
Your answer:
1:23
